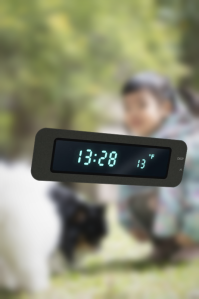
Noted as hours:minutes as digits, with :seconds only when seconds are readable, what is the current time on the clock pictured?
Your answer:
13:28
